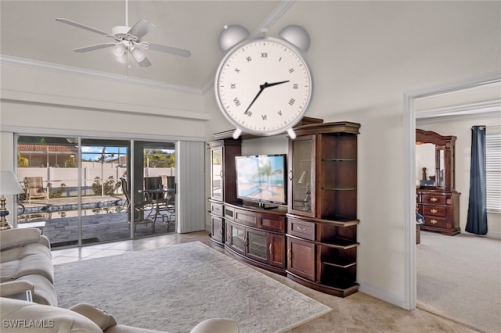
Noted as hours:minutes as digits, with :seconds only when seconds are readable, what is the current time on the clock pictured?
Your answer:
2:36
